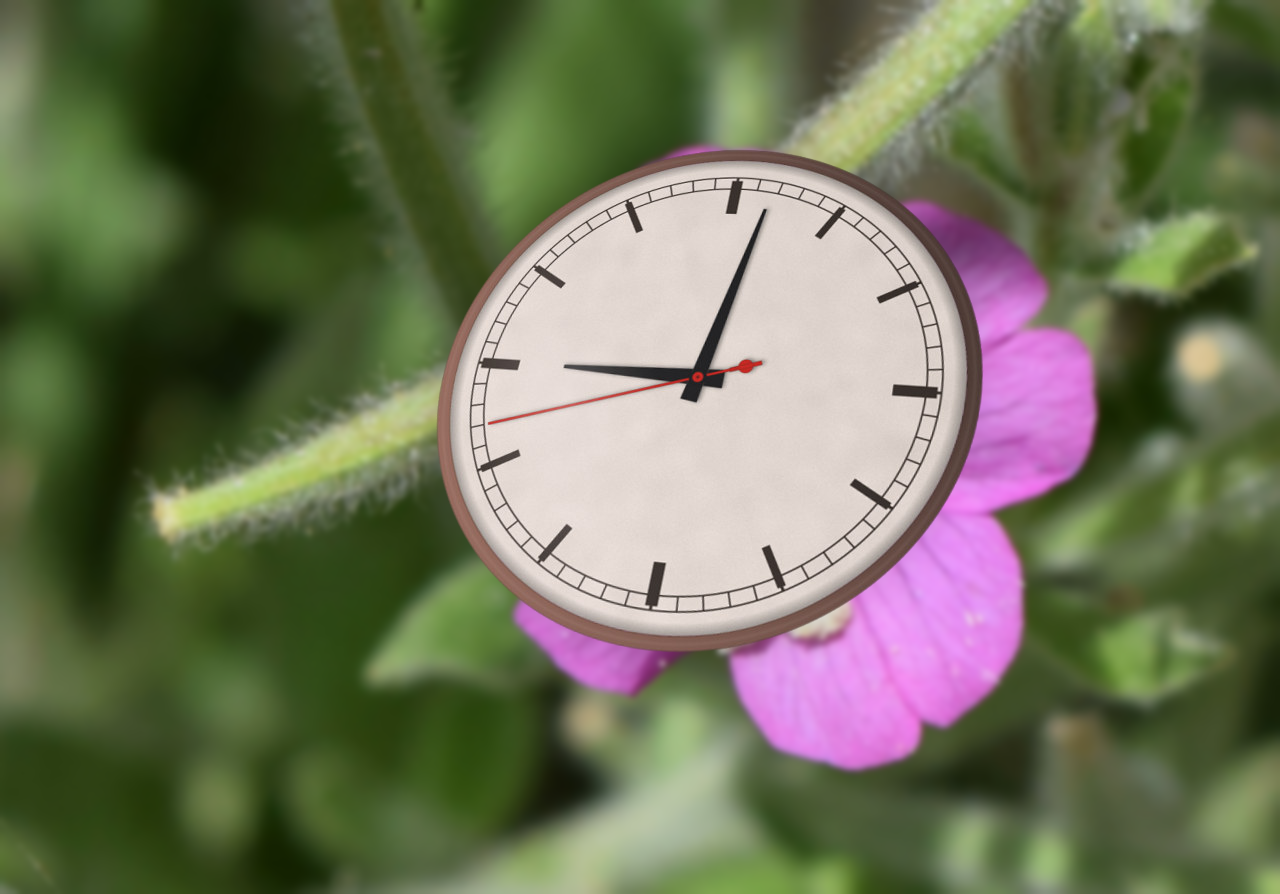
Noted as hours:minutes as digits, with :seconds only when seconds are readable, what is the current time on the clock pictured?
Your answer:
9:01:42
